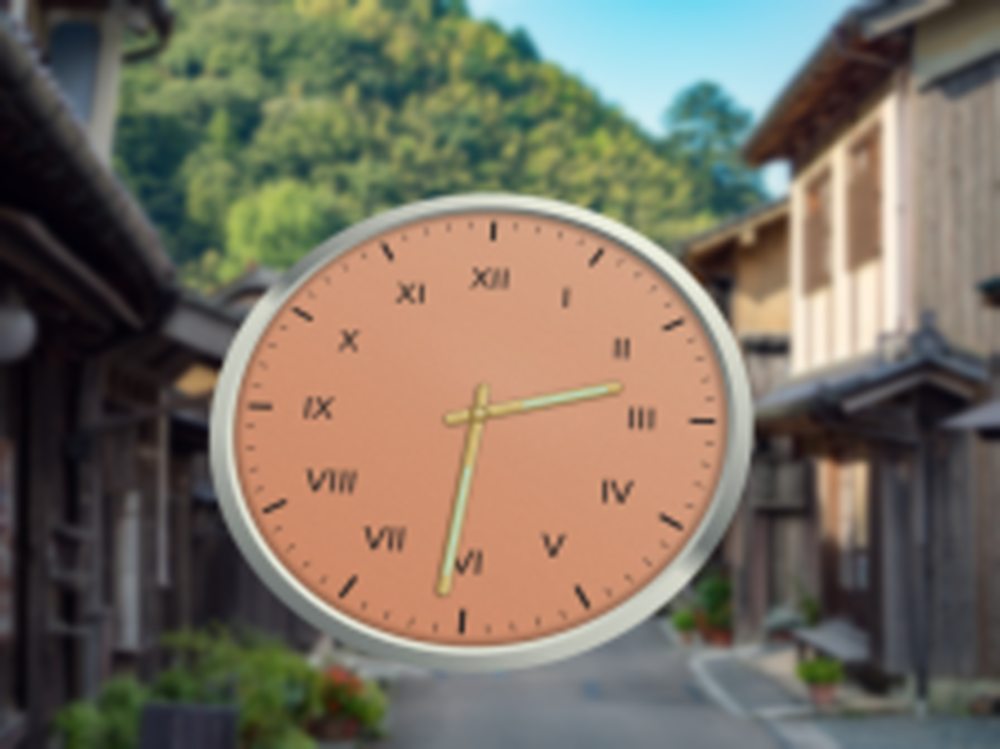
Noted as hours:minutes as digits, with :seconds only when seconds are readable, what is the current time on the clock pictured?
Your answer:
2:31
